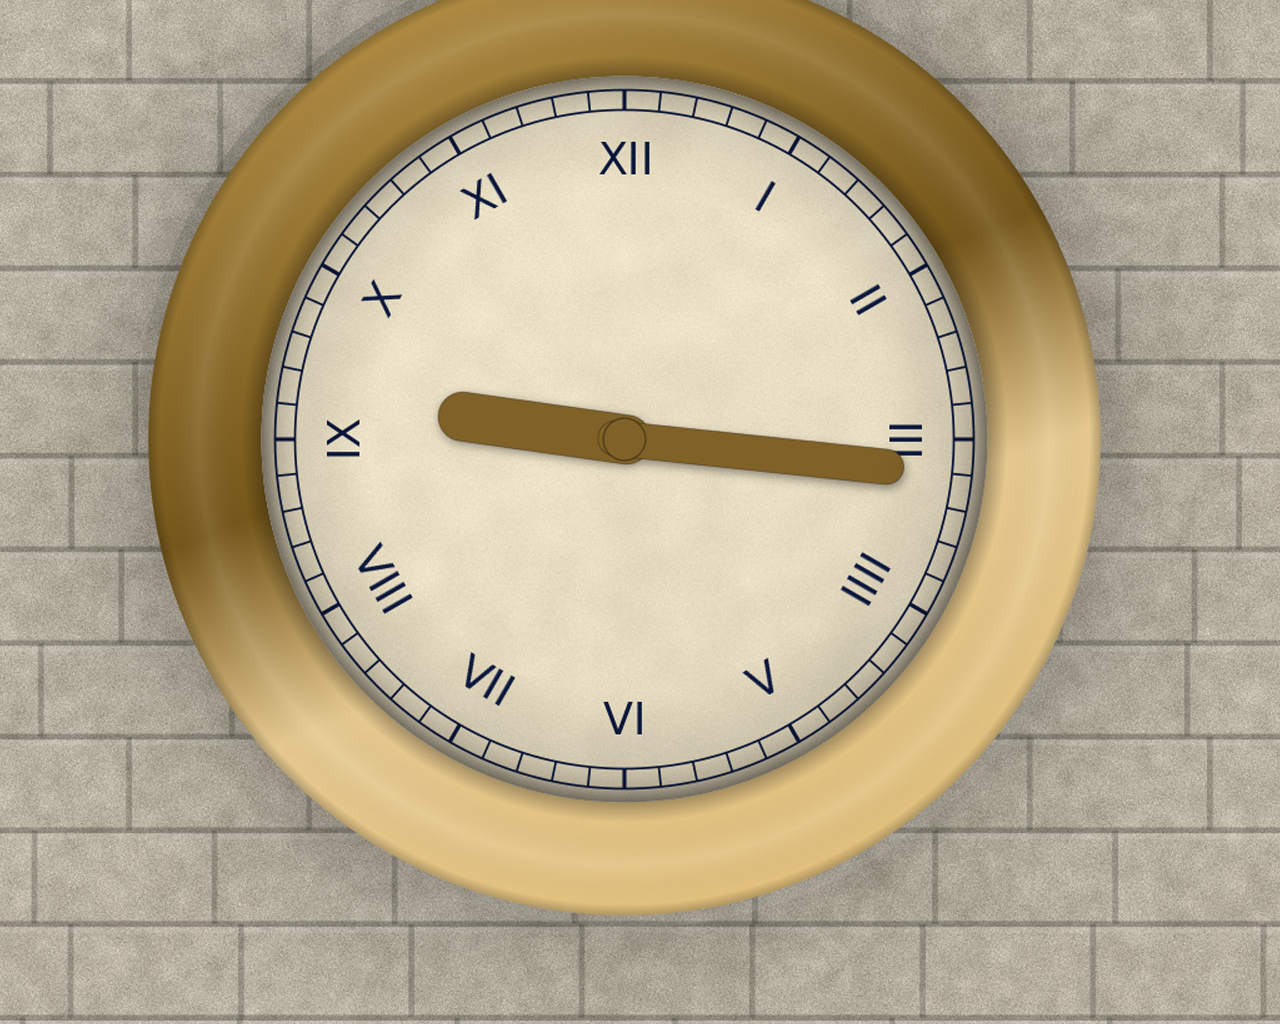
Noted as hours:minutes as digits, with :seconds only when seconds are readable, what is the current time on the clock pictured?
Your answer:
9:16
